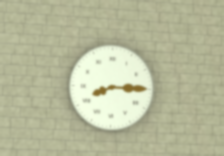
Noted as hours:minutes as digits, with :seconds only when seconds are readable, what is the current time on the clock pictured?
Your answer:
8:15
